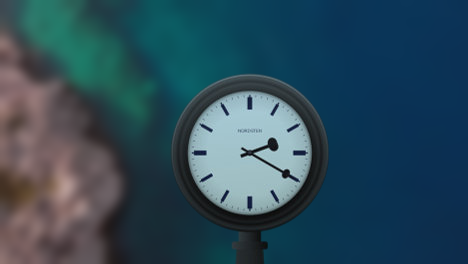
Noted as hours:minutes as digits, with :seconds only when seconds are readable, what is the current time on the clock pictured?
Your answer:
2:20
